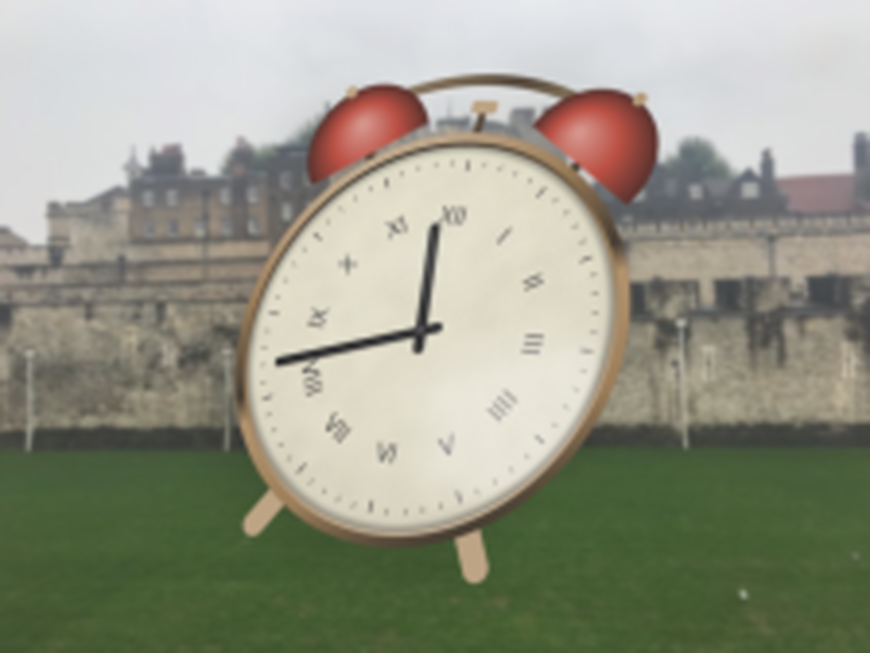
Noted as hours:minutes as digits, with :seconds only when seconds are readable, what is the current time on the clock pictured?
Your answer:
11:42
